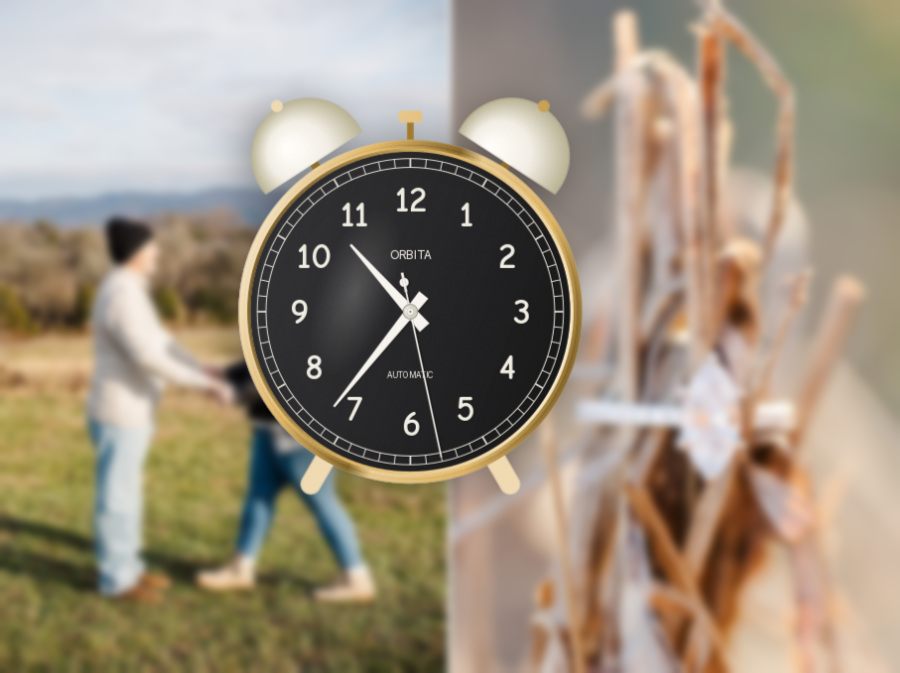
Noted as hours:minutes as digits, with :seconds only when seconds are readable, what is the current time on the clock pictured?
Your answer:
10:36:28
